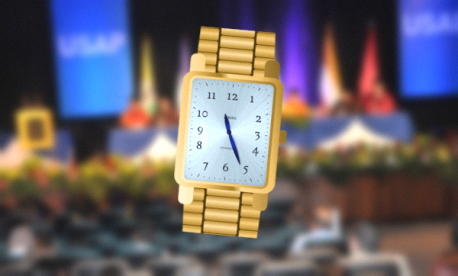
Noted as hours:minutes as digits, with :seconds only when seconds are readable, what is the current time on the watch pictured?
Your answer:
11:26
